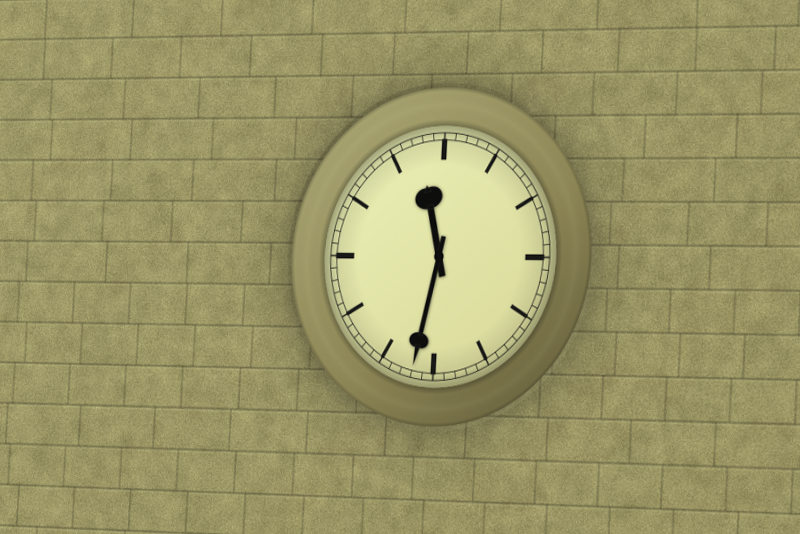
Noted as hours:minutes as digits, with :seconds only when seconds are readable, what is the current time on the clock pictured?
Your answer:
11:32
